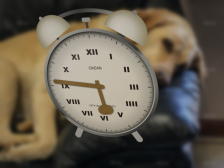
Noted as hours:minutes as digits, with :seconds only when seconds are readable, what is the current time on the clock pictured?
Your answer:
5:46
